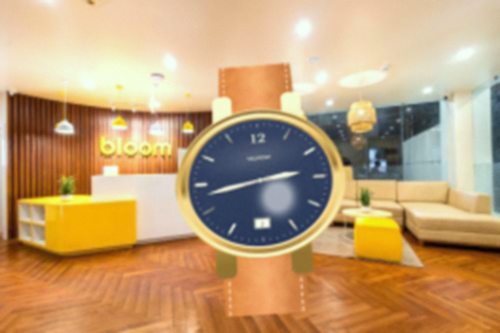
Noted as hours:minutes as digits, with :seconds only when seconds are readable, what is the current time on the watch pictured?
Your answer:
2:43
